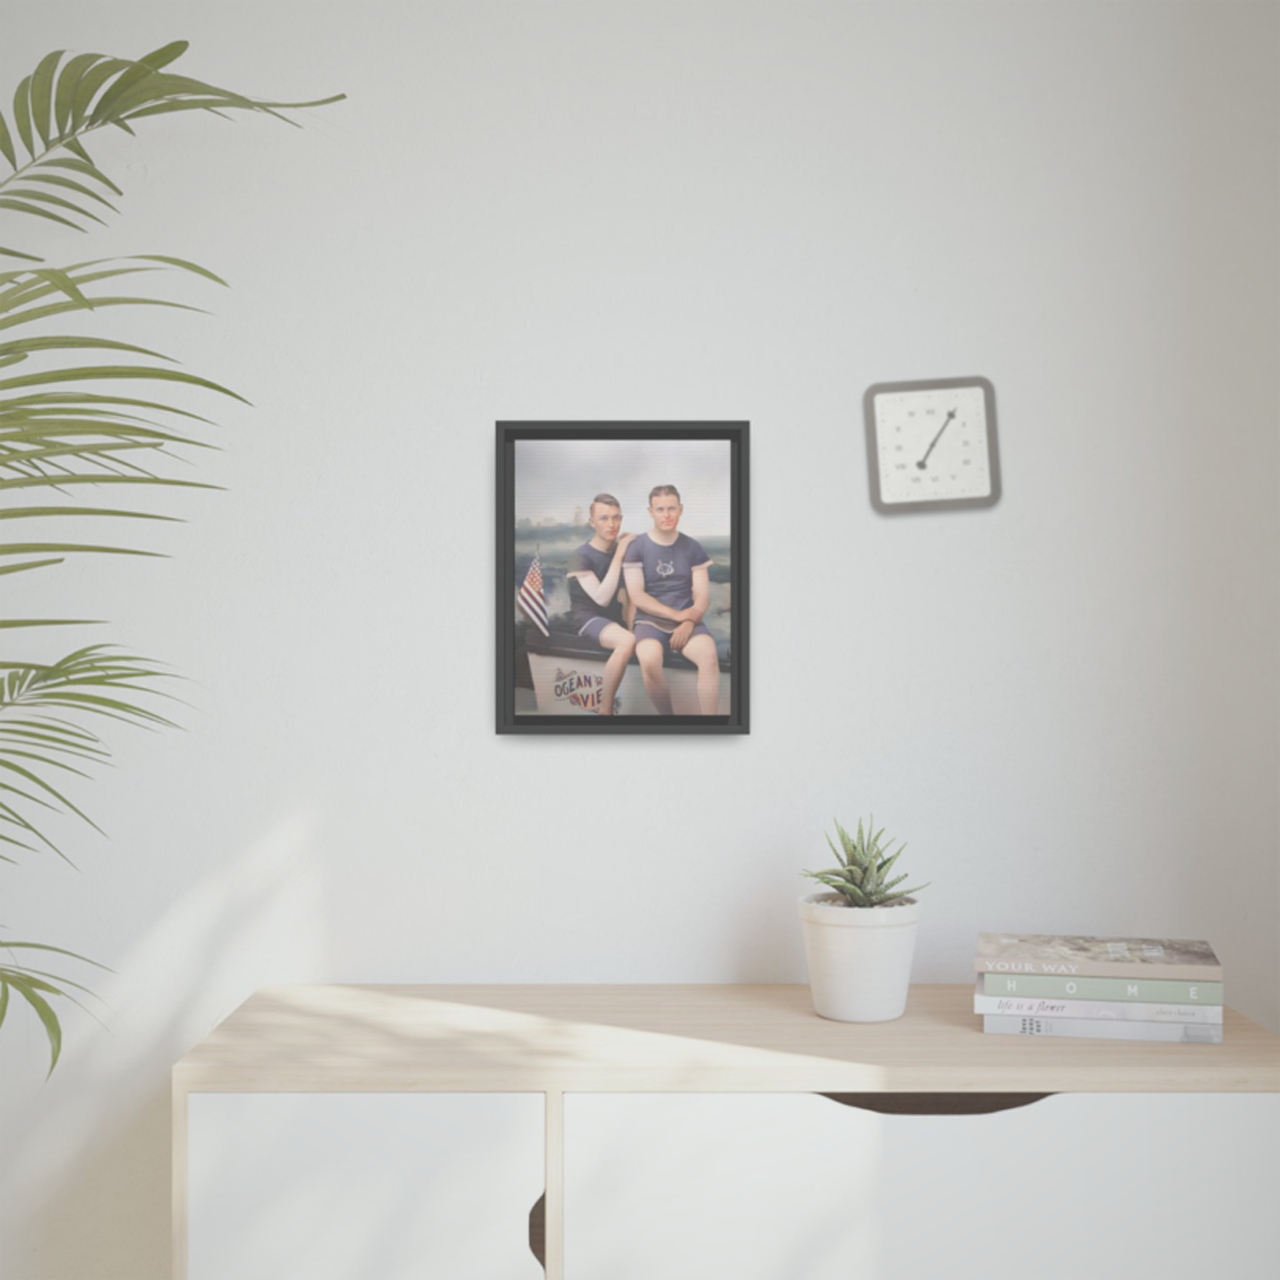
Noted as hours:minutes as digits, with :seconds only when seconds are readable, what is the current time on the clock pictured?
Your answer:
7:06
